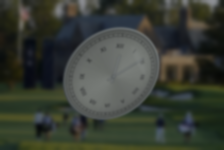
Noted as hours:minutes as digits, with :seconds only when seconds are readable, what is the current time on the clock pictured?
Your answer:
12:09
